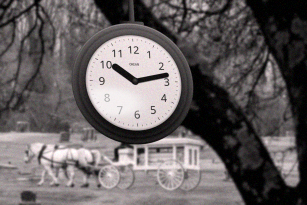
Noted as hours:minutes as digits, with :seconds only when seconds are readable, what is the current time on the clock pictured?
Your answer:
10:13
